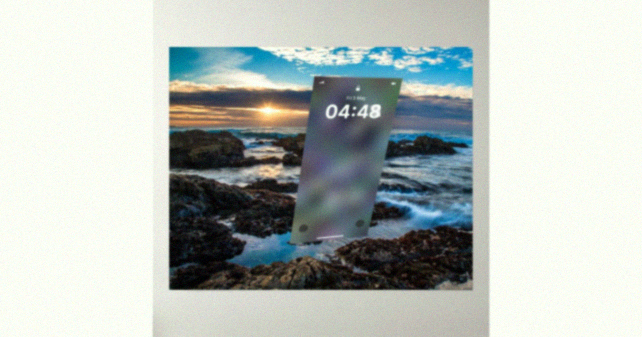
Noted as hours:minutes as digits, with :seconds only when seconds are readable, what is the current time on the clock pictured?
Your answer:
4:48
